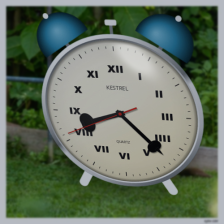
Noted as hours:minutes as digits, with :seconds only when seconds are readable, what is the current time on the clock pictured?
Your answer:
8:22:41
